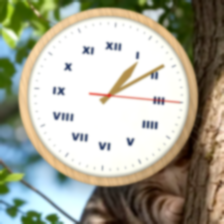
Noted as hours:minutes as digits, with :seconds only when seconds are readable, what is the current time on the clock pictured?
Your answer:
1:09:15
